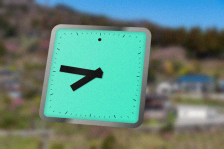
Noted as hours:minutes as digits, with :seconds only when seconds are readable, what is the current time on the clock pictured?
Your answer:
7:46
